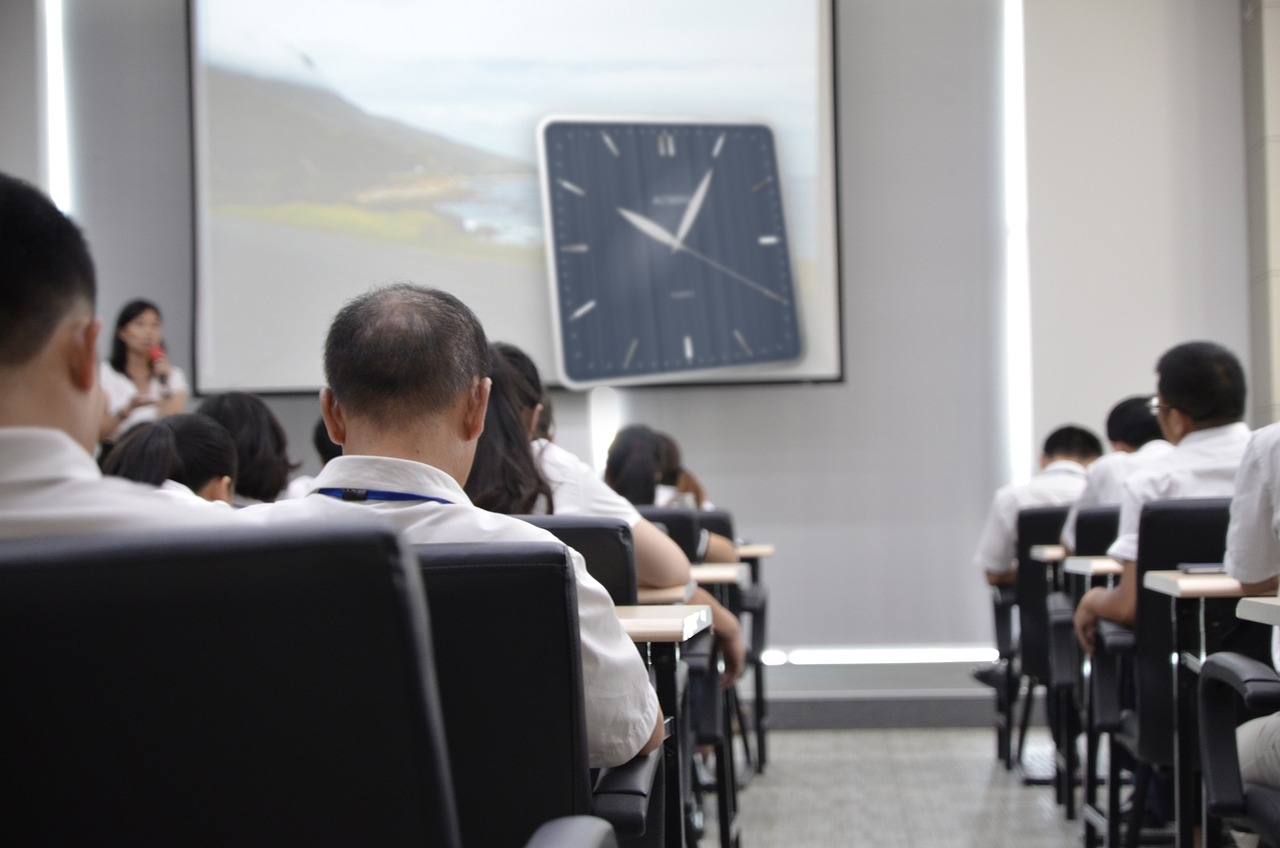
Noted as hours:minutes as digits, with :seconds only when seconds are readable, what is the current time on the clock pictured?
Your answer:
10:05:20
